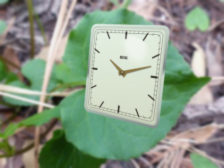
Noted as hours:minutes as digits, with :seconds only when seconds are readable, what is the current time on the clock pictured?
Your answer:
10:12
